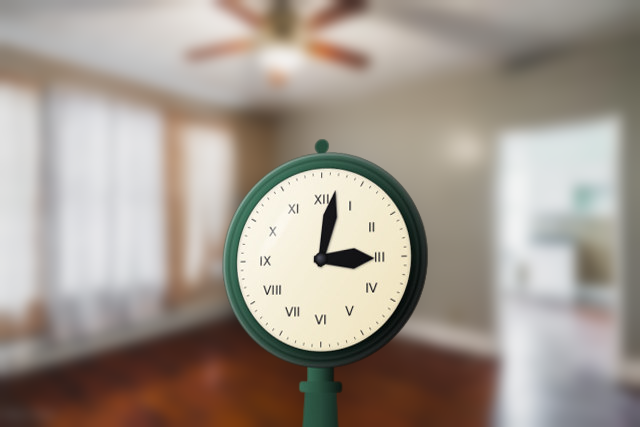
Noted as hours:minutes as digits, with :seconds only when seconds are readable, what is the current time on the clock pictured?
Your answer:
3:02
